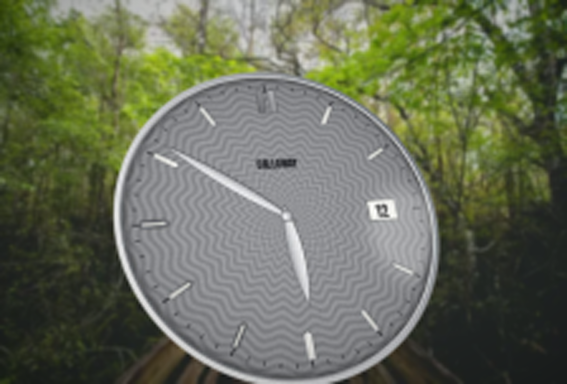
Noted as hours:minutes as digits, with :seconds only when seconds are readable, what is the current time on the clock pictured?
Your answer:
5:51
